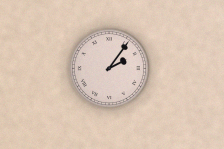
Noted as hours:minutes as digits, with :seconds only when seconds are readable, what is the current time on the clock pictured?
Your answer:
2:06
